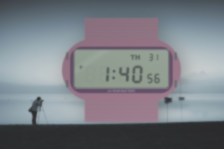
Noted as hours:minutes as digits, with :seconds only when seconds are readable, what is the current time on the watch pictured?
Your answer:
1:40:56
